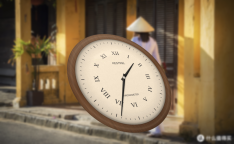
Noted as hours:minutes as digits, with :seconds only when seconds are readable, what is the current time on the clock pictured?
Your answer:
1:34
